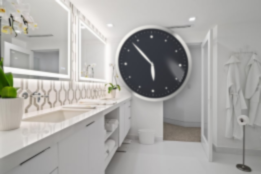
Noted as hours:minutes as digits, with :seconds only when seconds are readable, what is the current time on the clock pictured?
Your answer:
5:53
